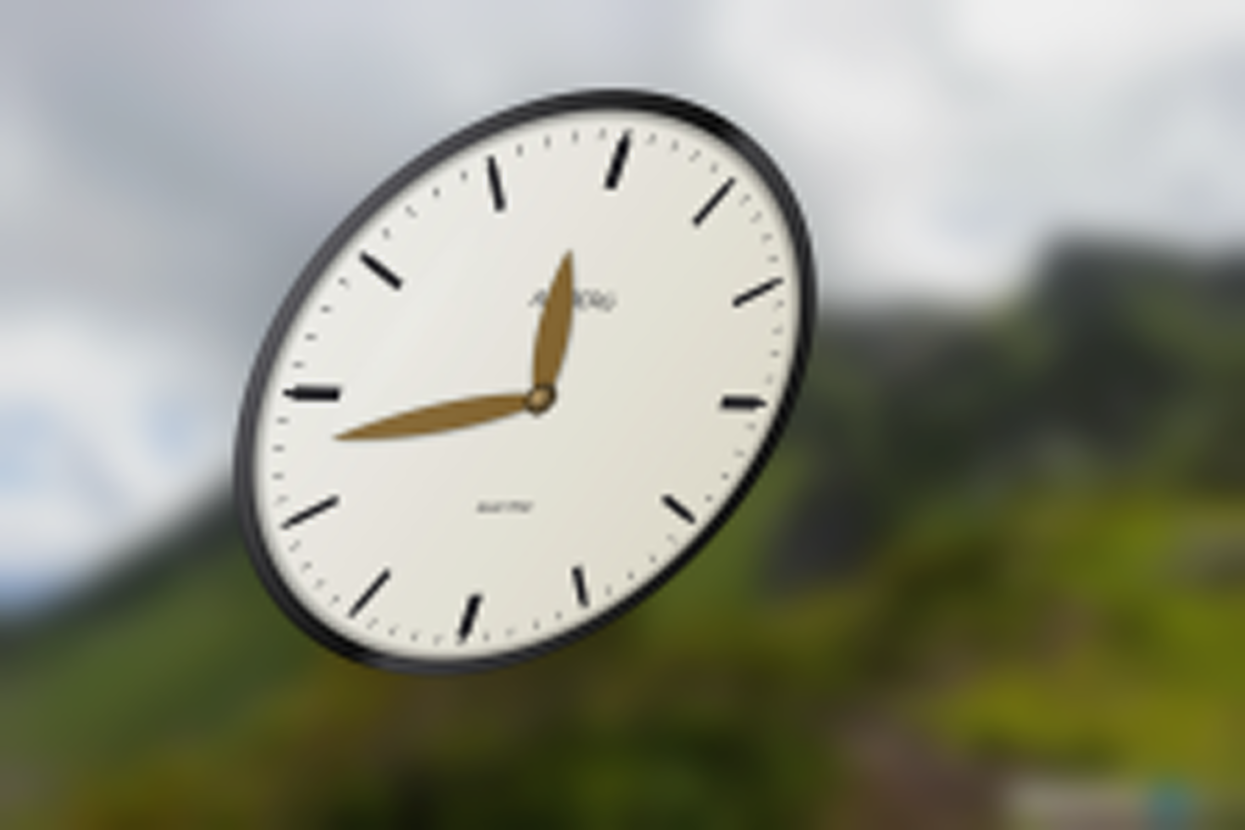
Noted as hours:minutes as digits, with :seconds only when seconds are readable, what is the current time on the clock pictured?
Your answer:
11:43
